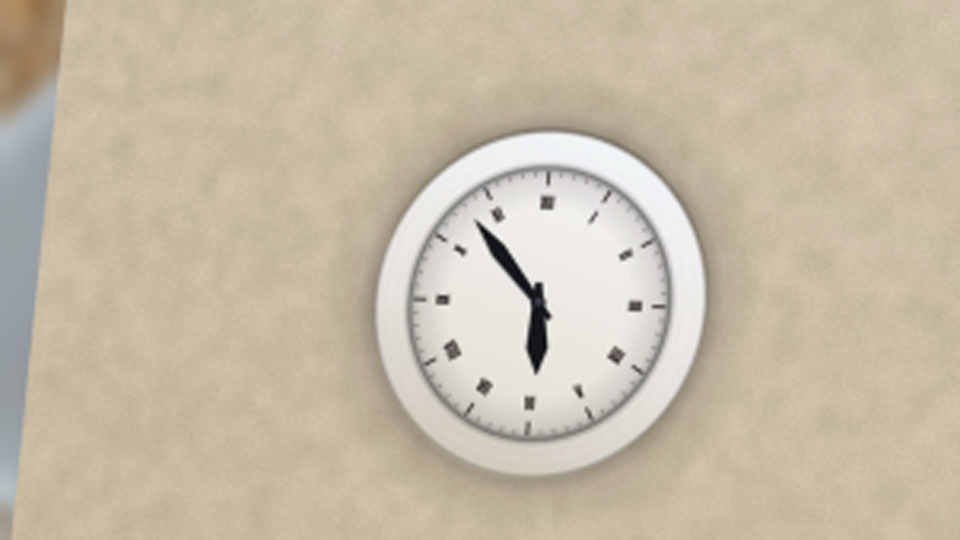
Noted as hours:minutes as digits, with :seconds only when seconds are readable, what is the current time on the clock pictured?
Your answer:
5:53
